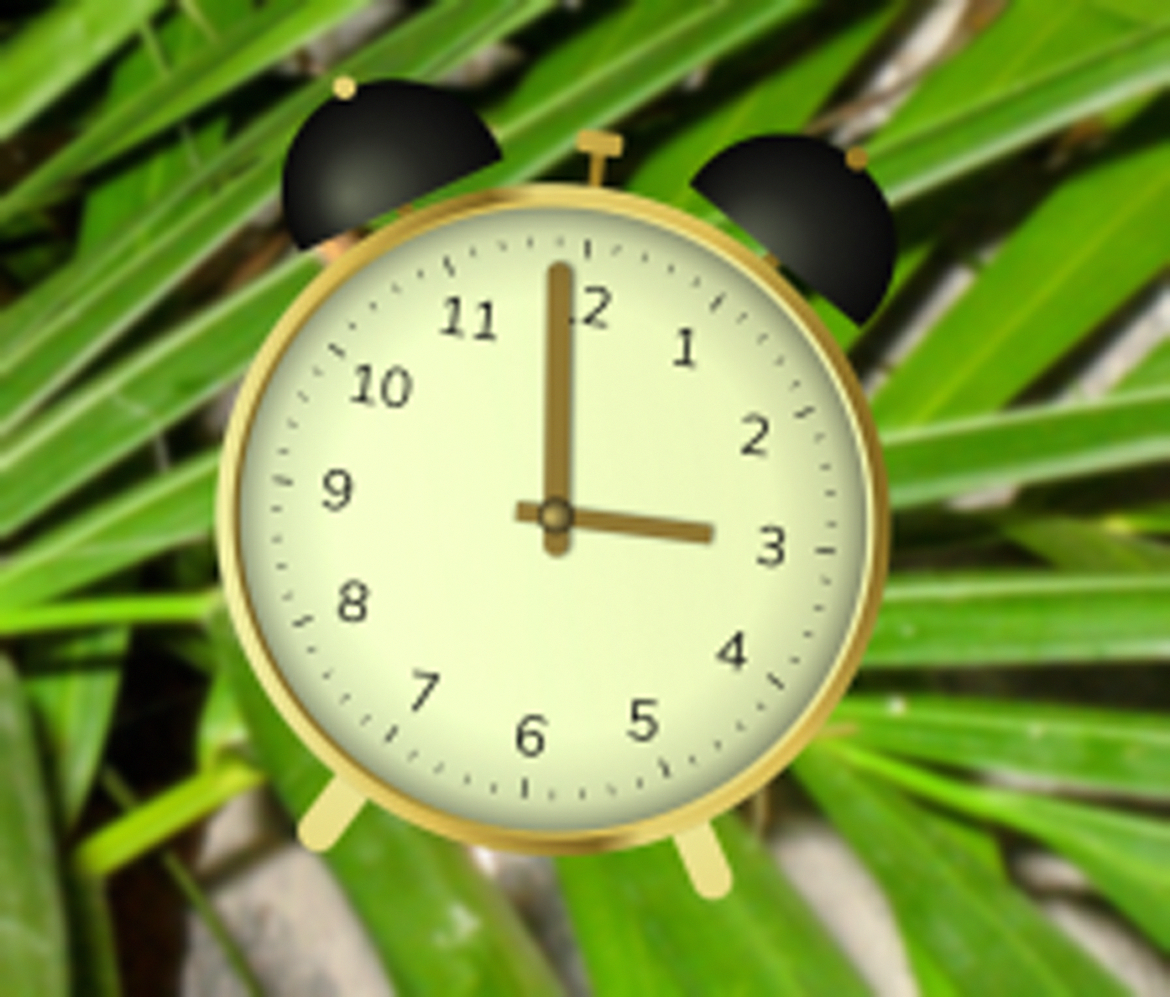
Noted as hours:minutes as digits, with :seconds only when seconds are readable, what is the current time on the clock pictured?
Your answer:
2:59
